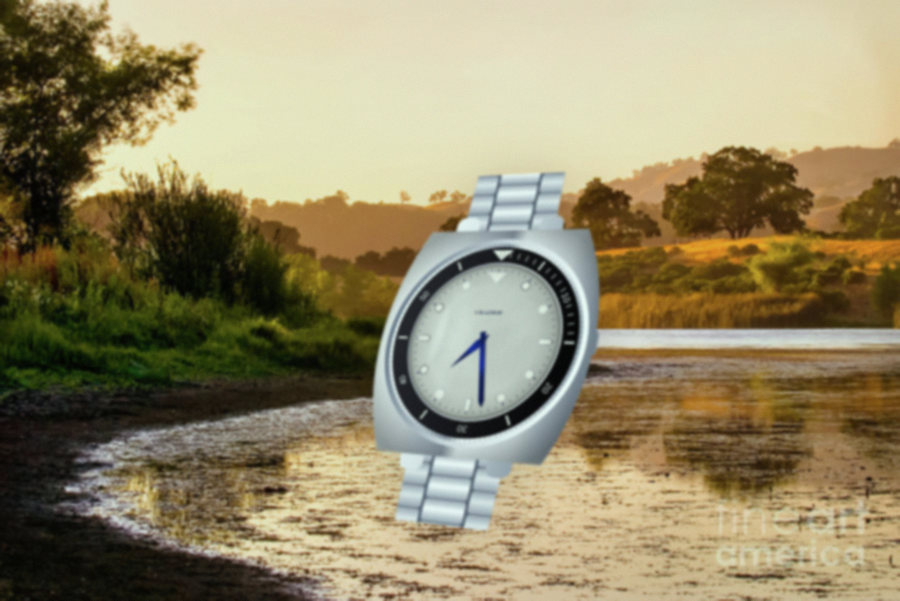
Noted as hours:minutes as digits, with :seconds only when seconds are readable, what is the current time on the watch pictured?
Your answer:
7:28
